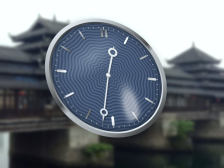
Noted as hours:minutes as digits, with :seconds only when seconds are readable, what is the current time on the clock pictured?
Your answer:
12:32
